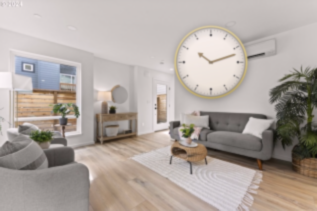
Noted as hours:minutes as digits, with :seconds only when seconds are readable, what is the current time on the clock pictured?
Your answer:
10:12
